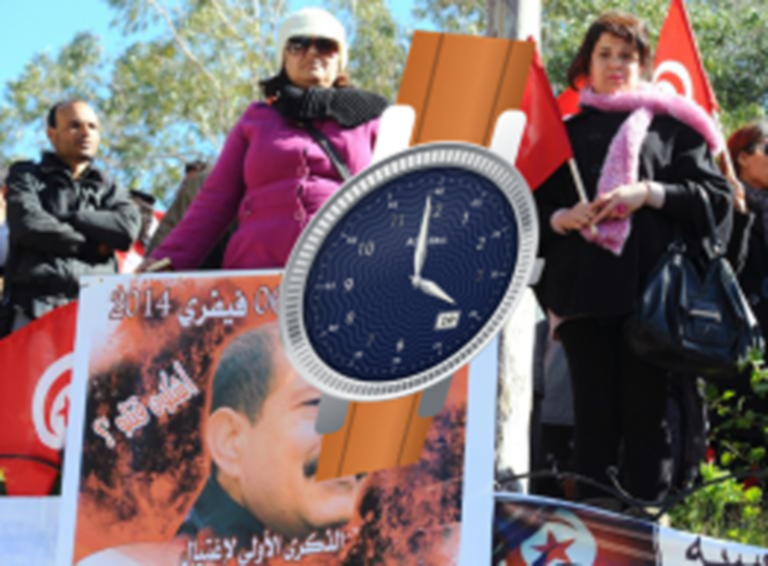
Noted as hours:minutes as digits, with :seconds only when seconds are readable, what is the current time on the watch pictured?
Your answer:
3:59
